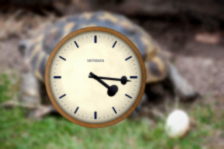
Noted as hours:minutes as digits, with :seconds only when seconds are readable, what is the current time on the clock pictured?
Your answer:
4:16
